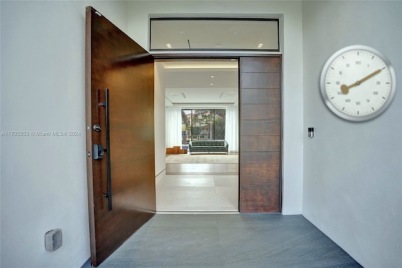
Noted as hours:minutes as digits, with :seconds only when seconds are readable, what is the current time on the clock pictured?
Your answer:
8:10
